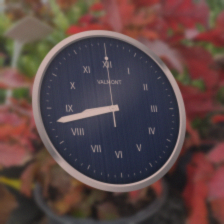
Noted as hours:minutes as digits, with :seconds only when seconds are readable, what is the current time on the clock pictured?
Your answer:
8:43:00
